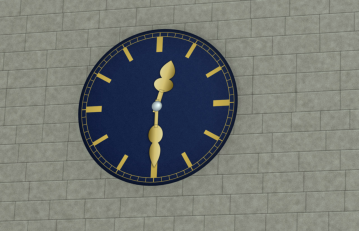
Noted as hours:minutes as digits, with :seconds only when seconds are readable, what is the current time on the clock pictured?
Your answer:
12:30
